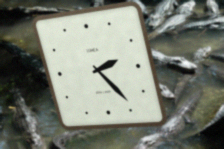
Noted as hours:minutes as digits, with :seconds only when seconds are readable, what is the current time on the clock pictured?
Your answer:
2:24
